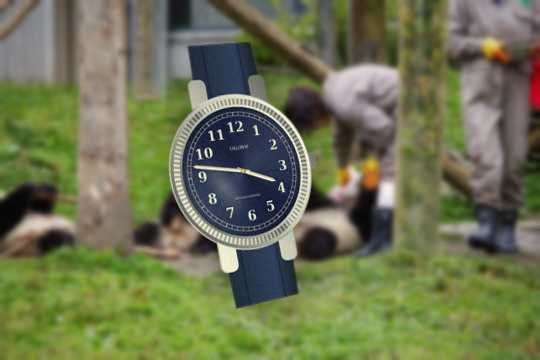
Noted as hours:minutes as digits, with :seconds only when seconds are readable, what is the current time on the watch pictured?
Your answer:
3:47
